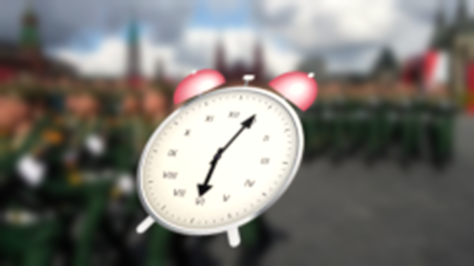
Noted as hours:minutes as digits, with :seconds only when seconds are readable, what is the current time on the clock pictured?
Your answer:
6:04
